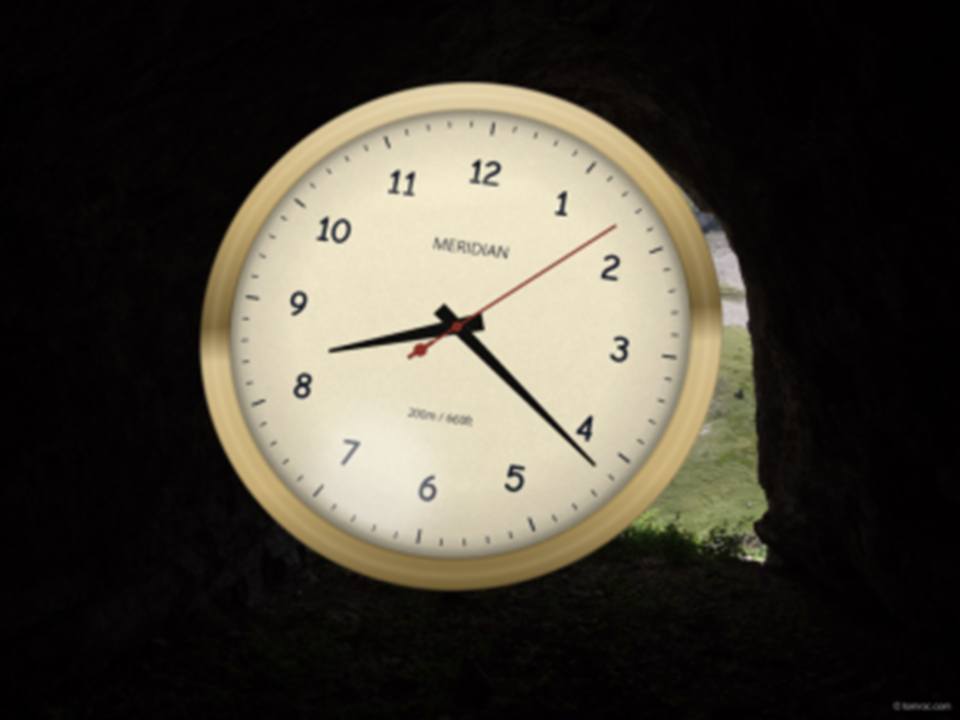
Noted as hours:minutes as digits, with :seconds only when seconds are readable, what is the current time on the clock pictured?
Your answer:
8:21:08
